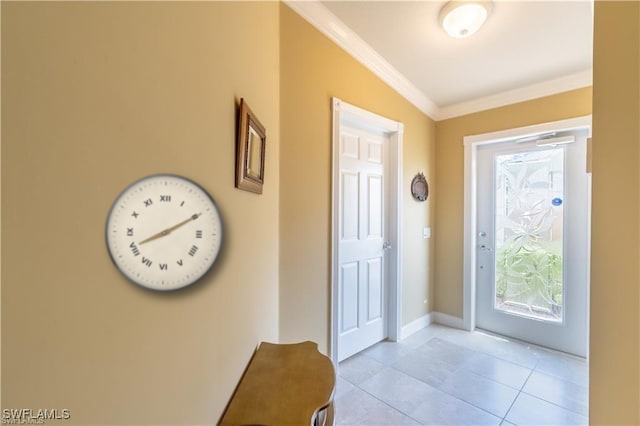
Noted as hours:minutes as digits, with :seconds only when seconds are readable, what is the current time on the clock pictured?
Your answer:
8:10
